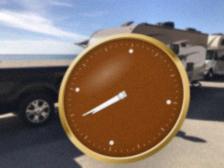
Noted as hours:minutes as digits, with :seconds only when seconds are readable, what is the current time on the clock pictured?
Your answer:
7:39
